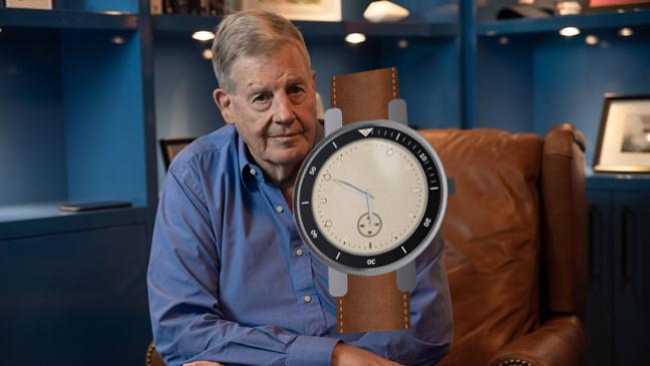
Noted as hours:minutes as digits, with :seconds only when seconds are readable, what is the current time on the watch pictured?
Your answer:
5:50
